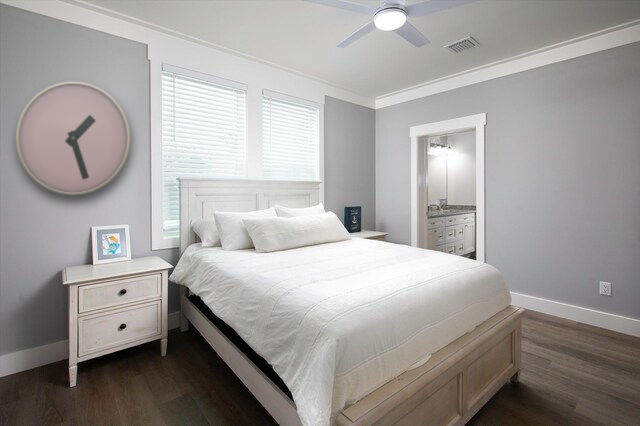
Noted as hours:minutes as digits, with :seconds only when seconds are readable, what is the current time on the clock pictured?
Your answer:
1:27
